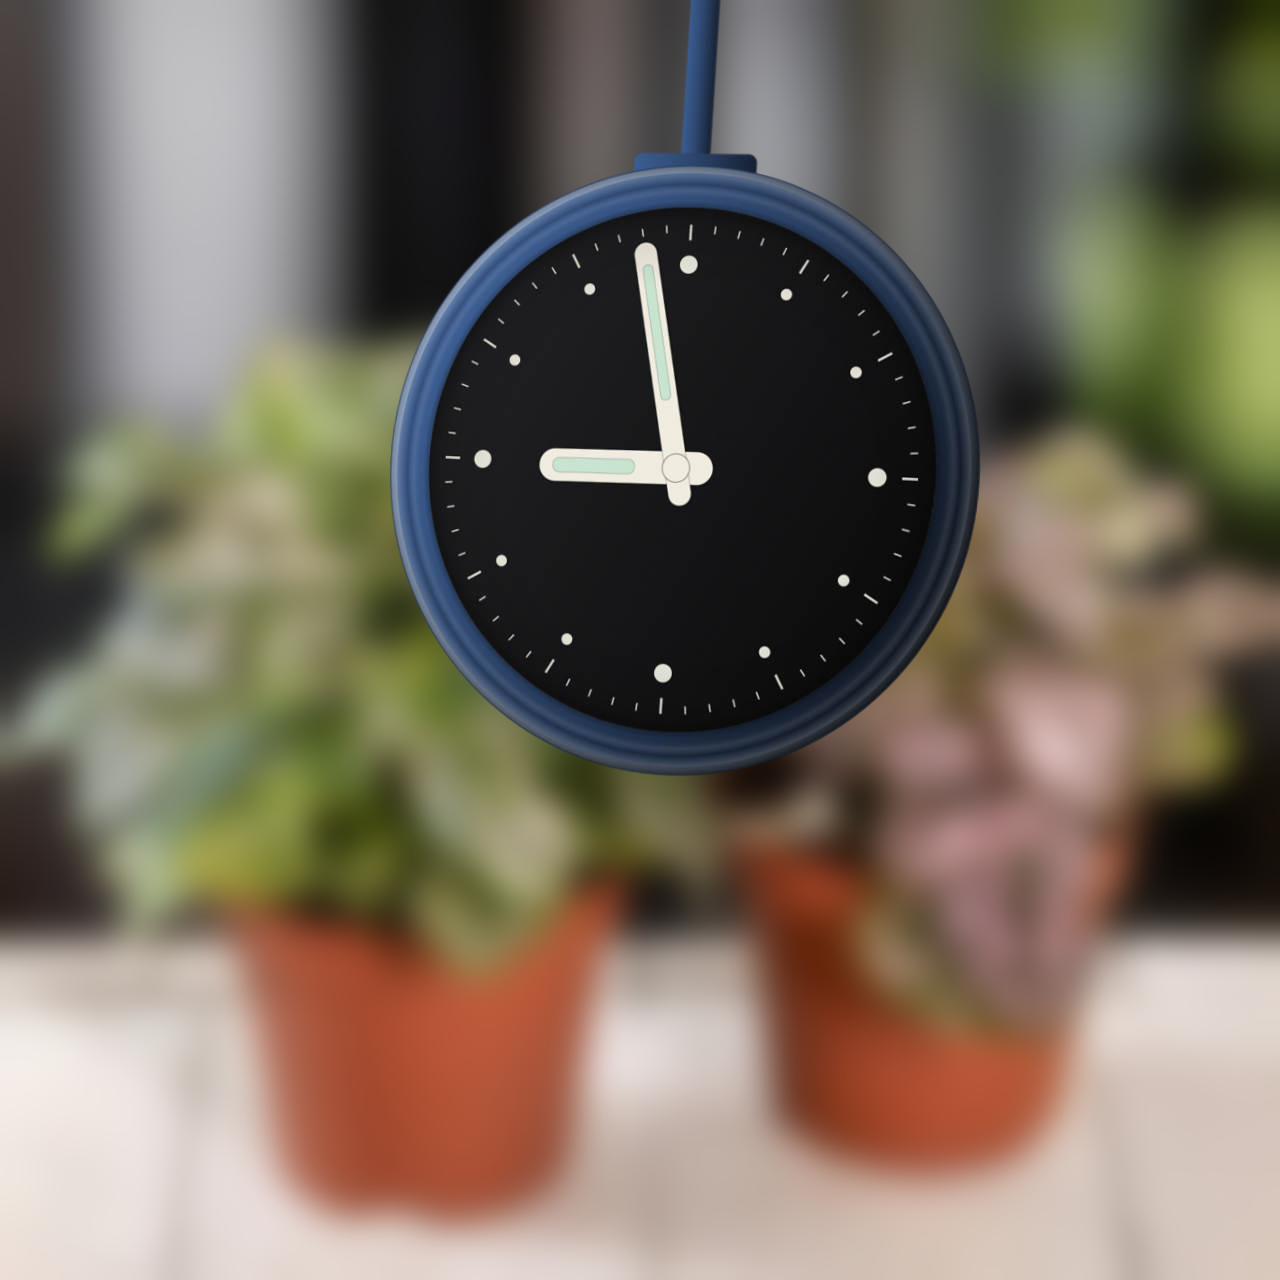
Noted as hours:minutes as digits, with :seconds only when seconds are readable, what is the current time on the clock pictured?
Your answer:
8:58
